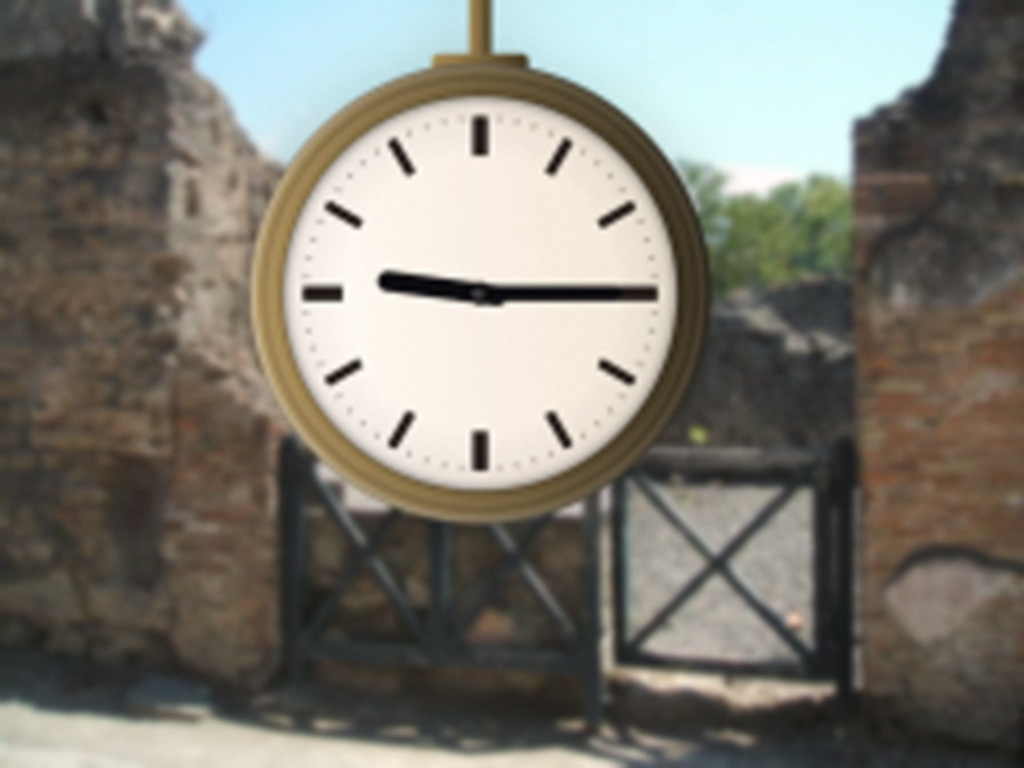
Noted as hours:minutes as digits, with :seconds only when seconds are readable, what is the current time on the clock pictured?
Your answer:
9:15
